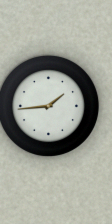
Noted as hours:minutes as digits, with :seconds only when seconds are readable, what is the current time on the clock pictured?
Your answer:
1:44
